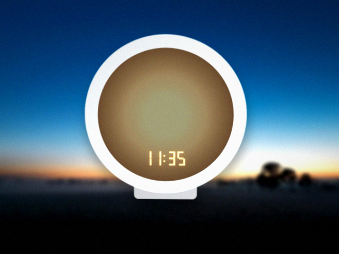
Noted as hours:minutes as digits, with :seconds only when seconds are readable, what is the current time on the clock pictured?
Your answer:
11:35
